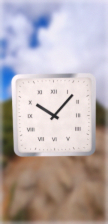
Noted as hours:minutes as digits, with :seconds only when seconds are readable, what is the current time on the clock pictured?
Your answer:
10:07
